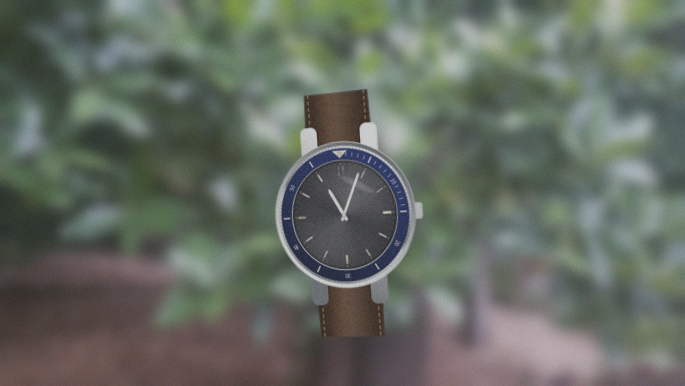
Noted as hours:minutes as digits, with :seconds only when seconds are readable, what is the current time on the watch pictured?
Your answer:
11:04
